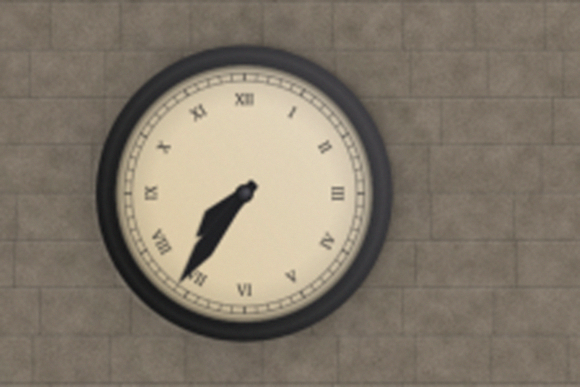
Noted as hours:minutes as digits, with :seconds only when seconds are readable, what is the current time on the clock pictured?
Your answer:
7:36
